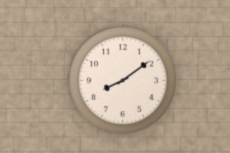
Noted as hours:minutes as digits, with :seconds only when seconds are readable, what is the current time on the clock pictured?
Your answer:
8:09
